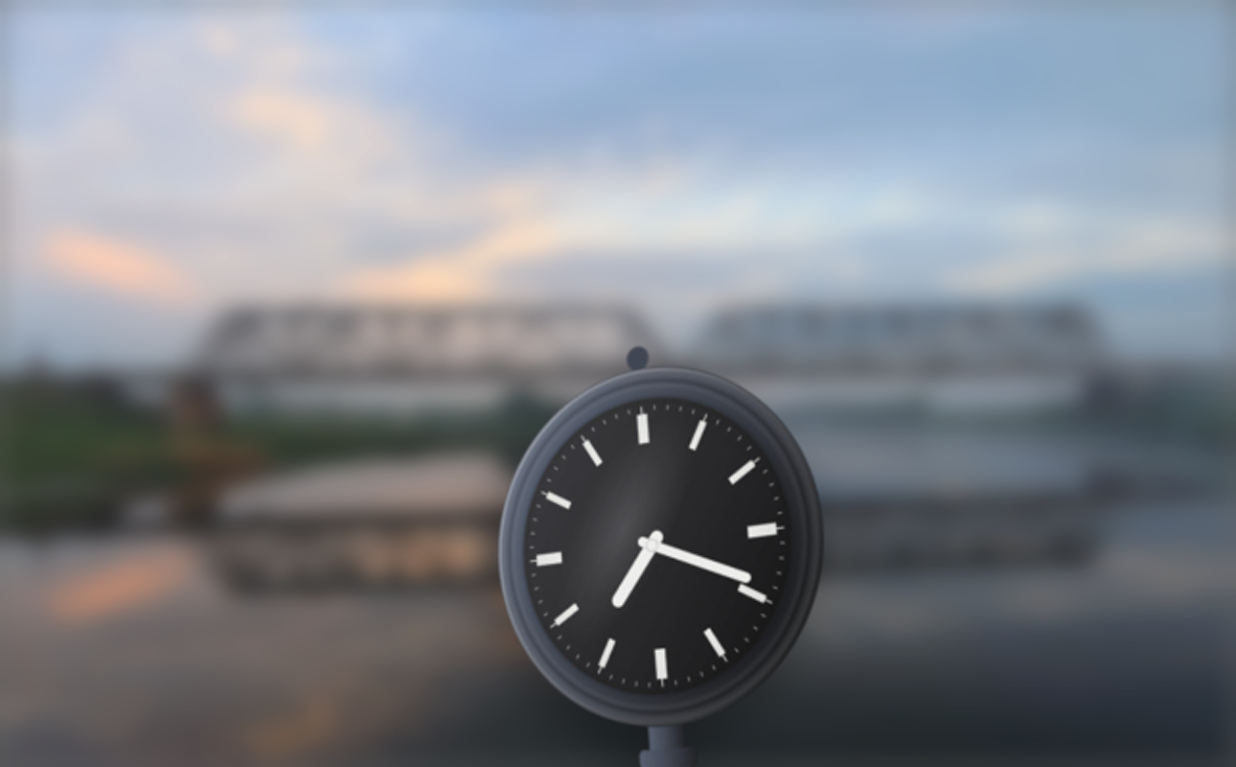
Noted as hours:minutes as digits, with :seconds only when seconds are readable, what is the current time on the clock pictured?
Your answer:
7:19
